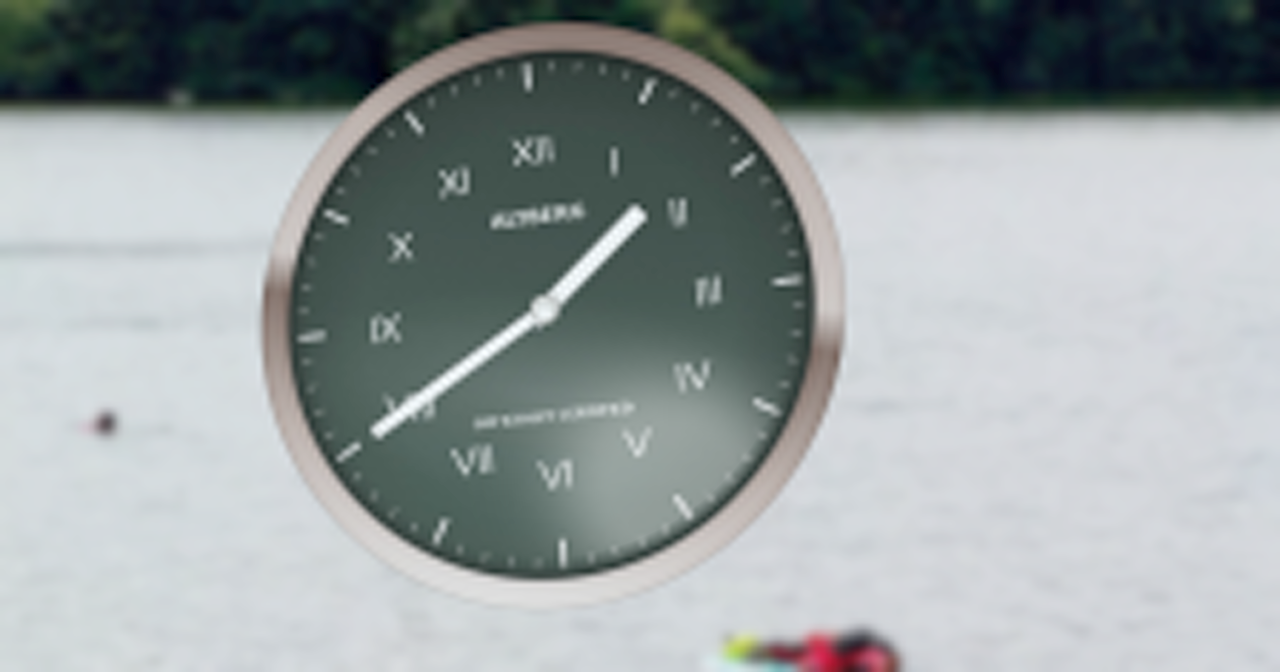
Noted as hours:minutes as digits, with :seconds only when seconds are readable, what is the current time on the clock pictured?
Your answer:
1:40
